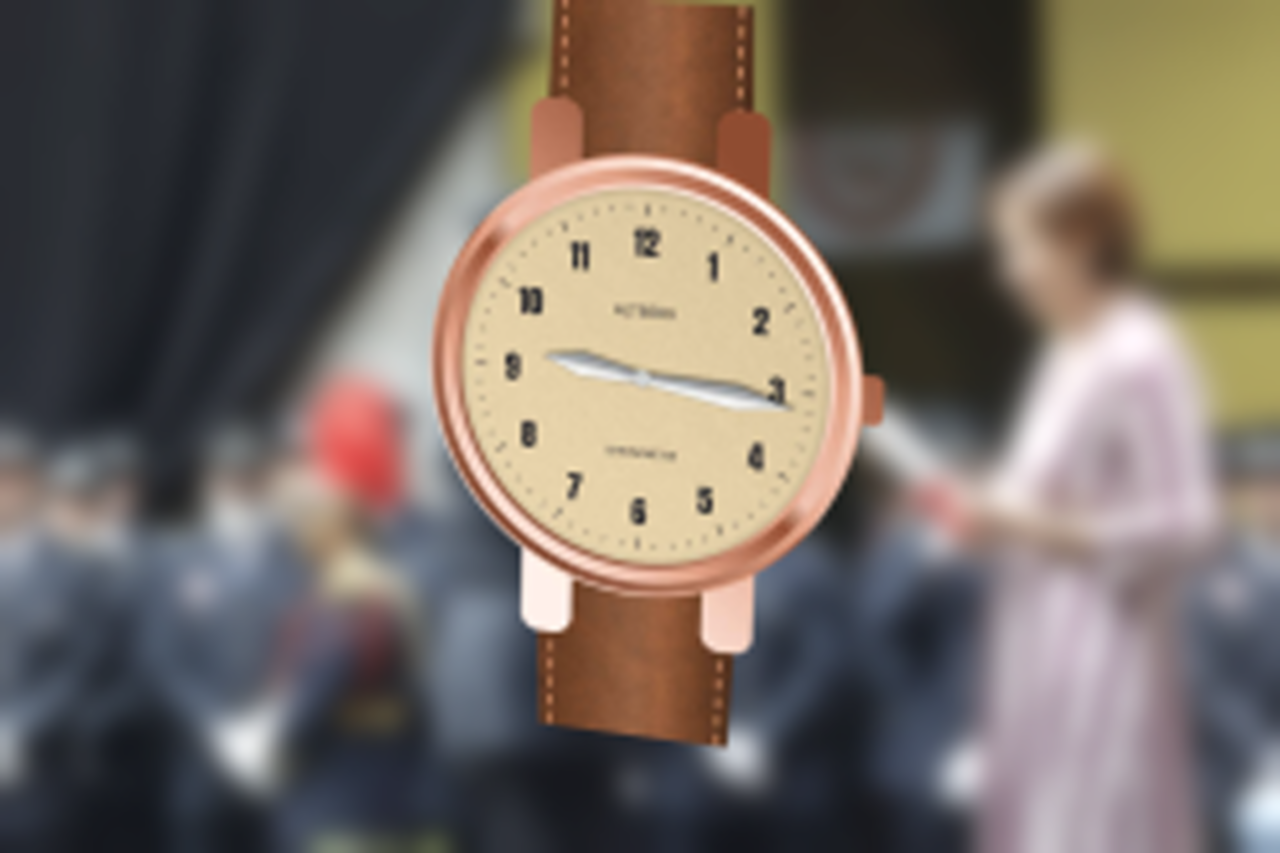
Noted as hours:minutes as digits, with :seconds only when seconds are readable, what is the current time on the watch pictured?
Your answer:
9:16
